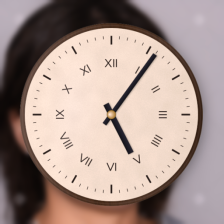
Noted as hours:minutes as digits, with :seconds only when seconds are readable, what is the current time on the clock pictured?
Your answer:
5:06
